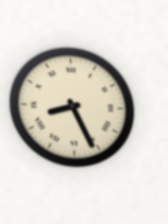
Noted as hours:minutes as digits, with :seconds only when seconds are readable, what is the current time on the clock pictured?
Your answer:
8:26
